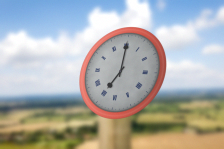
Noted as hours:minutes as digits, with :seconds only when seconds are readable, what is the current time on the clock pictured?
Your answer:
7:00
